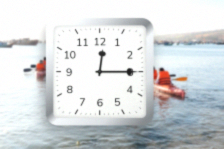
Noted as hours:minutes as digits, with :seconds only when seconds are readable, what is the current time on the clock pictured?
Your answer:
12:15
